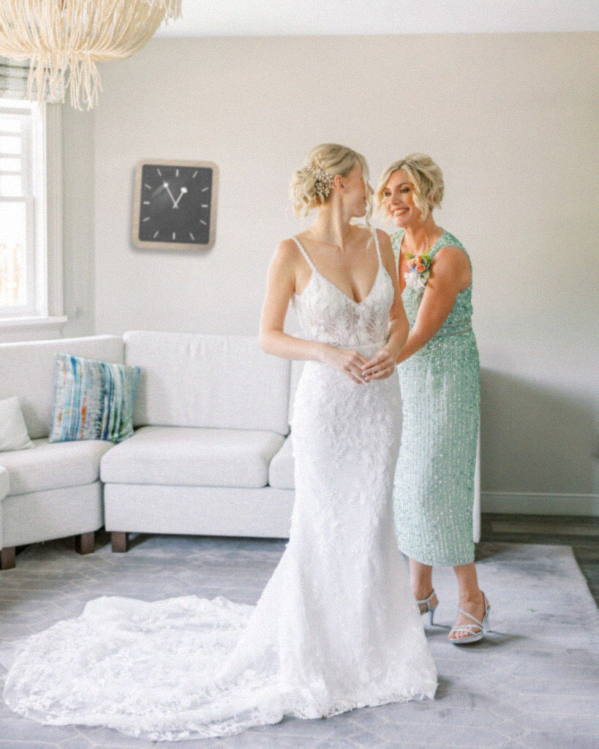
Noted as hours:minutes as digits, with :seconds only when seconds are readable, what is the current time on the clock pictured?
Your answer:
12:55
